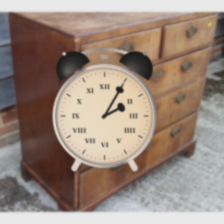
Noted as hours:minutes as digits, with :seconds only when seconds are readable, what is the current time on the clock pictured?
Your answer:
2:05
